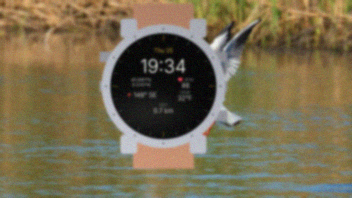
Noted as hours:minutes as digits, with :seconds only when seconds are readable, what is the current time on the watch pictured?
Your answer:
19:34
